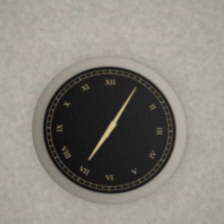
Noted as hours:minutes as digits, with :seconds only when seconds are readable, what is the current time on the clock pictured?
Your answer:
7:05
